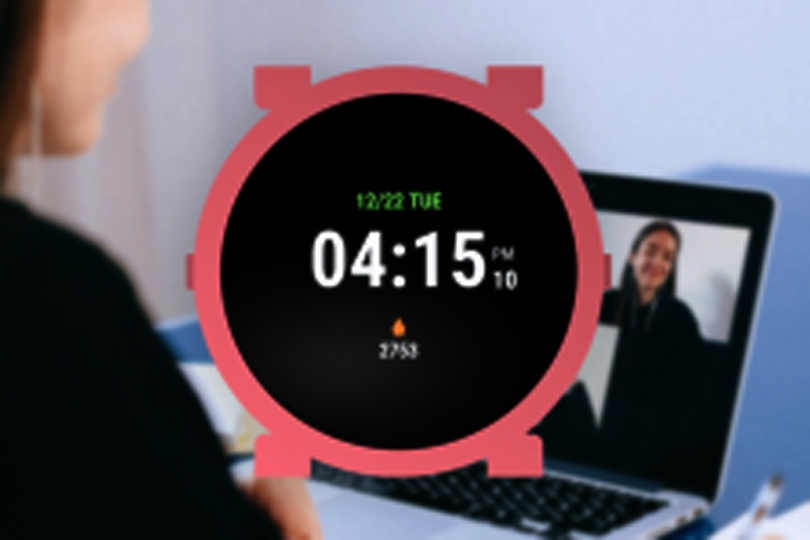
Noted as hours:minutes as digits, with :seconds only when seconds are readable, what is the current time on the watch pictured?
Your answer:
4:15:10
